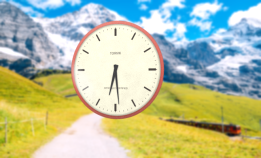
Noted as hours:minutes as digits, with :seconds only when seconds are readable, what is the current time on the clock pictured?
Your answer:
6:29
